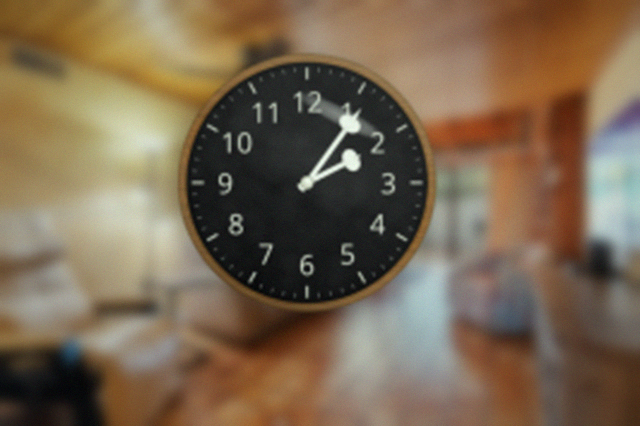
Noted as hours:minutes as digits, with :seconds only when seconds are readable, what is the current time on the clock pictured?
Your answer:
2:06
